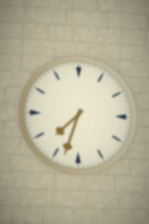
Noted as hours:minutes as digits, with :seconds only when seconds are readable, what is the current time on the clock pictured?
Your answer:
7:33
